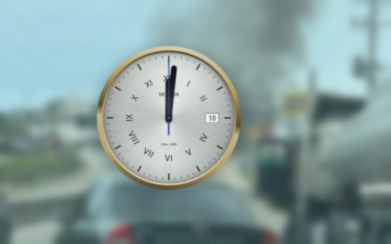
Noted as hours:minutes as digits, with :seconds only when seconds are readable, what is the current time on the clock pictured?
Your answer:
12:01:00
